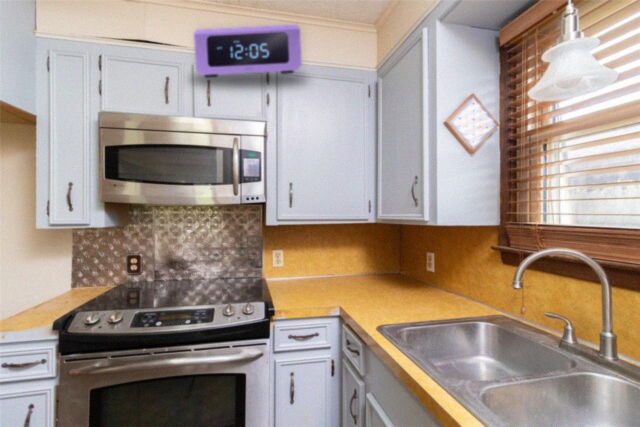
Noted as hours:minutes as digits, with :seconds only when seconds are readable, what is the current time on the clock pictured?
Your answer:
12:05
